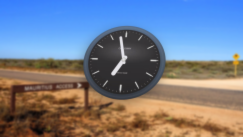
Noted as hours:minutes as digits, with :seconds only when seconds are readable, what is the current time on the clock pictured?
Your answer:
6:58
